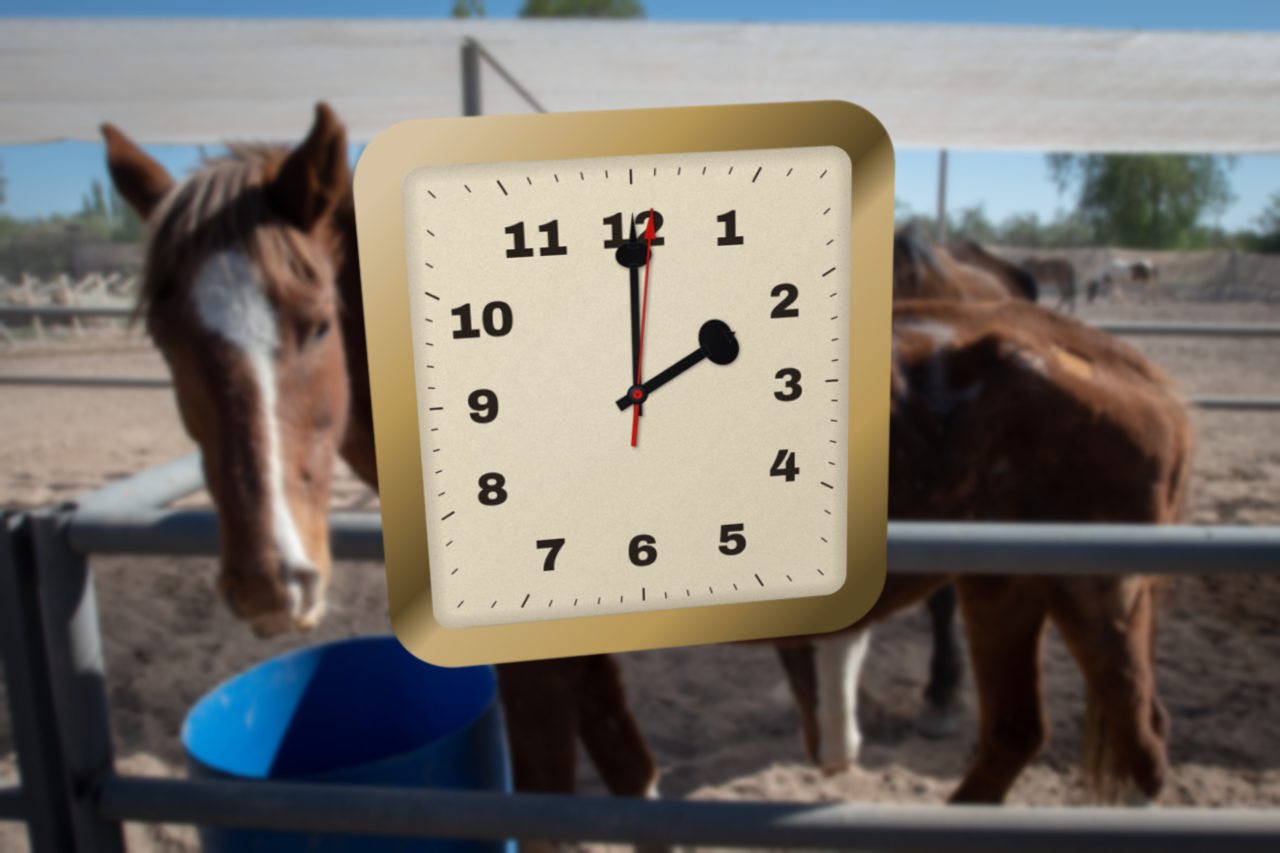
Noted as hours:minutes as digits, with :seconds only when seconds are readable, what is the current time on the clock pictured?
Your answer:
2:00:01
